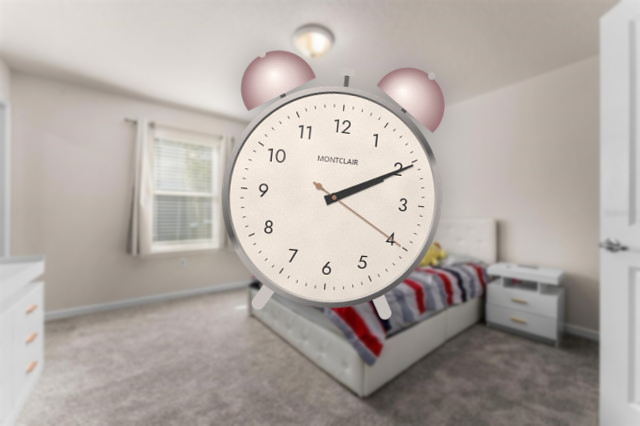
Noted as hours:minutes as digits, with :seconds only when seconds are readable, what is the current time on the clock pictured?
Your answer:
2:10:20
